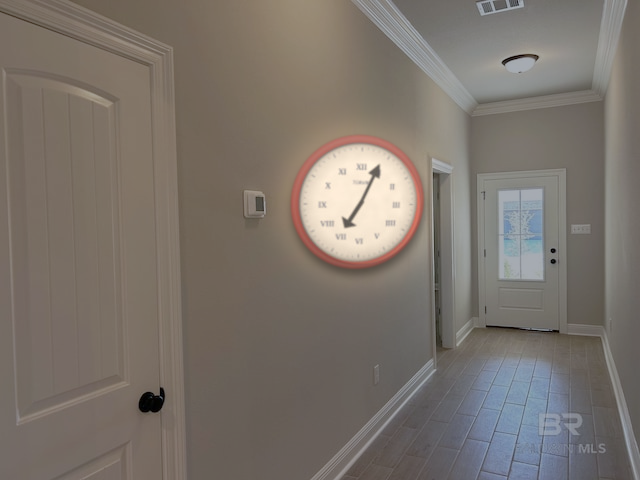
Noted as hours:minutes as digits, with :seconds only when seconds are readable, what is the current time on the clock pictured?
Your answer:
7:04
